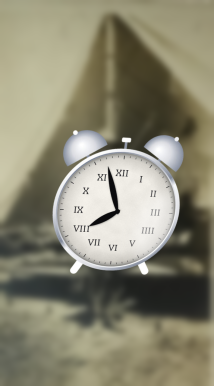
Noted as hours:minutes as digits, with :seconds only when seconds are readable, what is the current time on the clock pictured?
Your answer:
7:57
